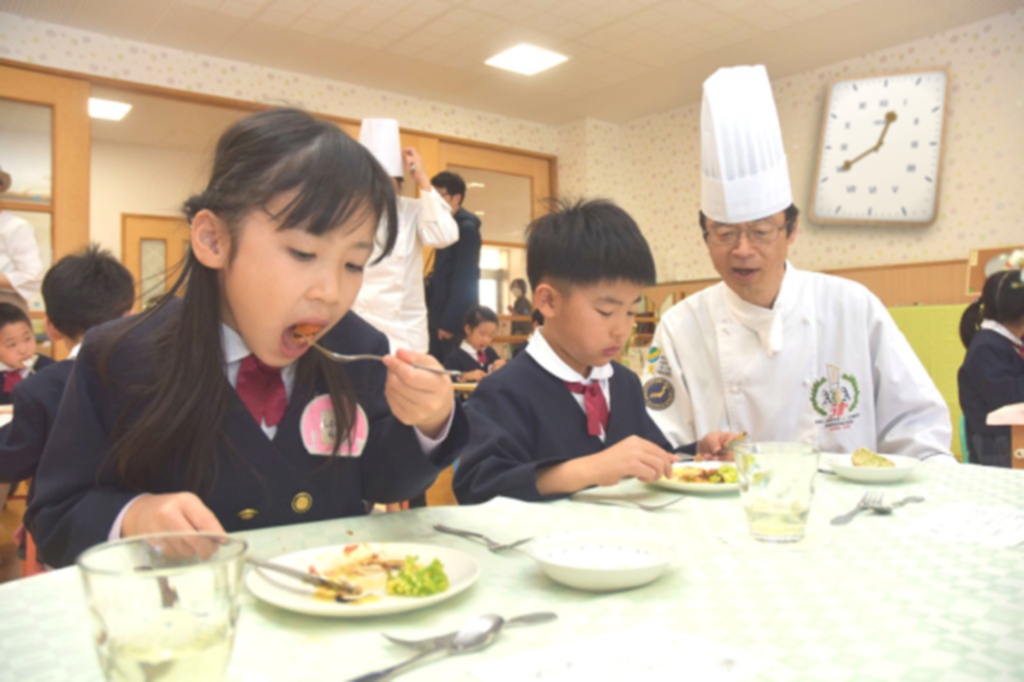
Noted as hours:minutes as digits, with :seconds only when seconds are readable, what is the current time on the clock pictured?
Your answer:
12:40
